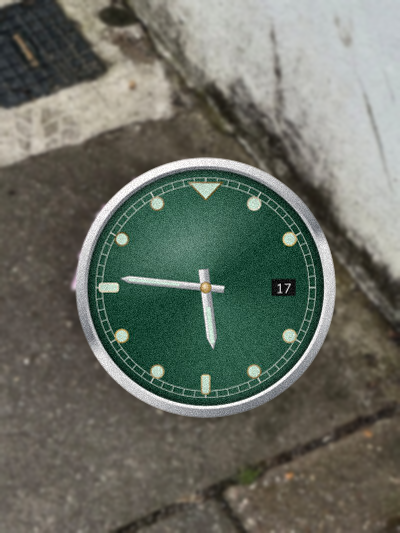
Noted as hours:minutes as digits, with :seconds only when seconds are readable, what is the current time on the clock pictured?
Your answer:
5:46
